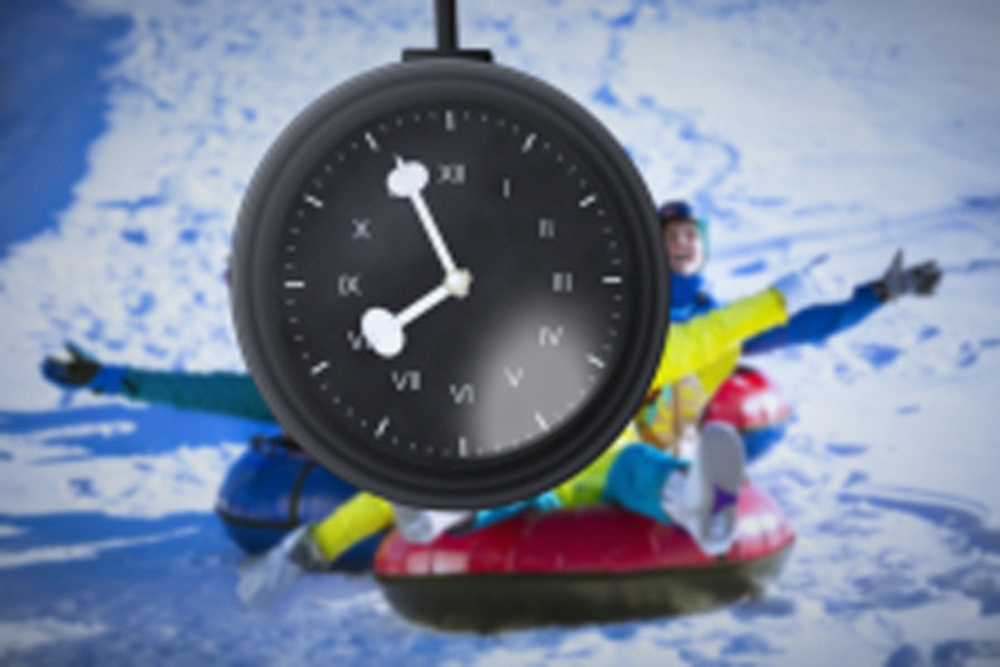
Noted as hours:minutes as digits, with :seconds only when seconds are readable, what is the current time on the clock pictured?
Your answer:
7:56
